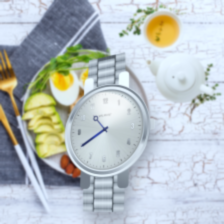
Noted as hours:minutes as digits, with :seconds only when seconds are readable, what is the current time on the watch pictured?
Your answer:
10:40
